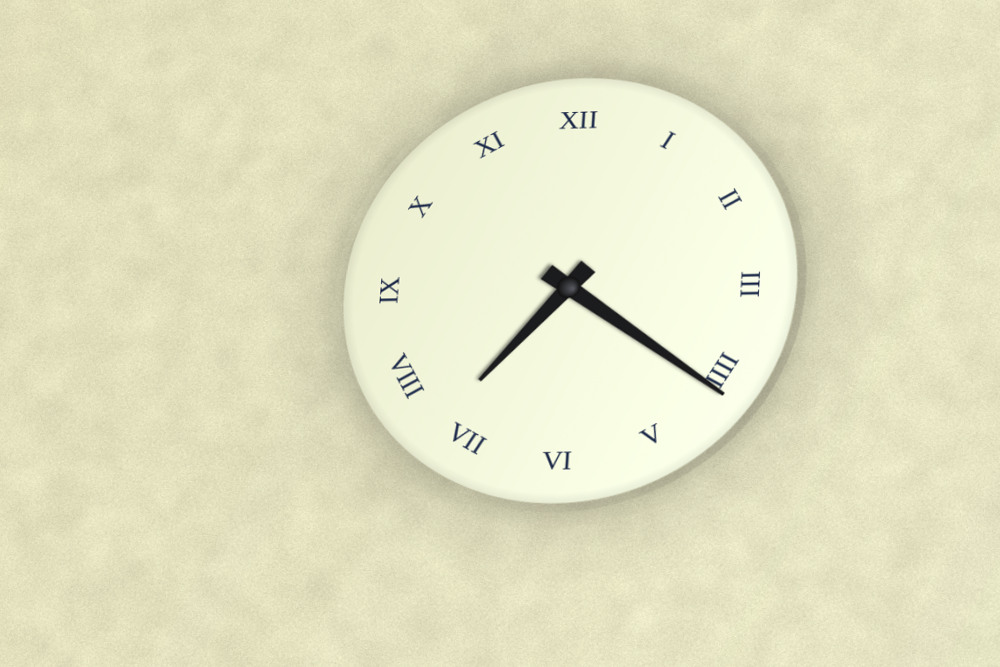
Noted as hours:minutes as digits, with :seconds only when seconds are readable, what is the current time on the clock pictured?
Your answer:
7:21
